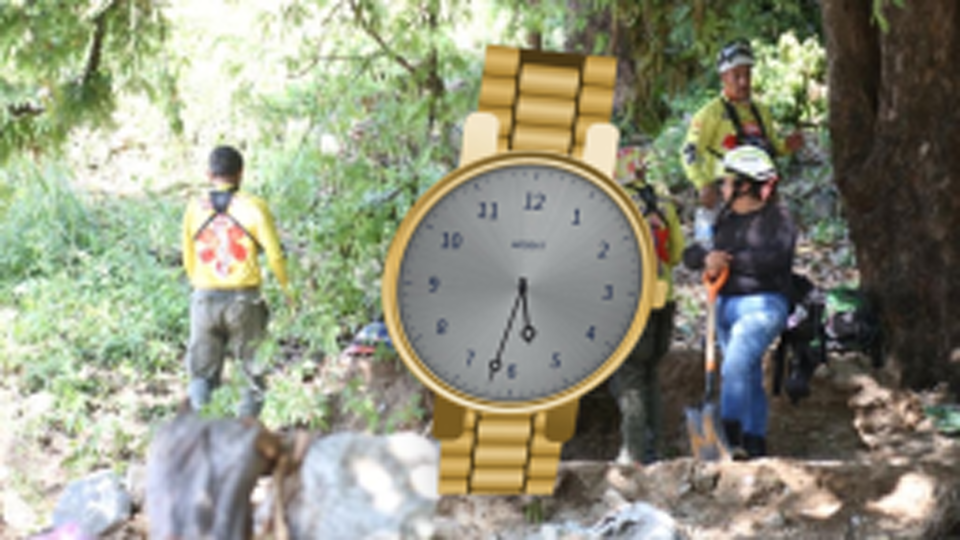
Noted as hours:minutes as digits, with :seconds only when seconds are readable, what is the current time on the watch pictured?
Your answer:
5:32
